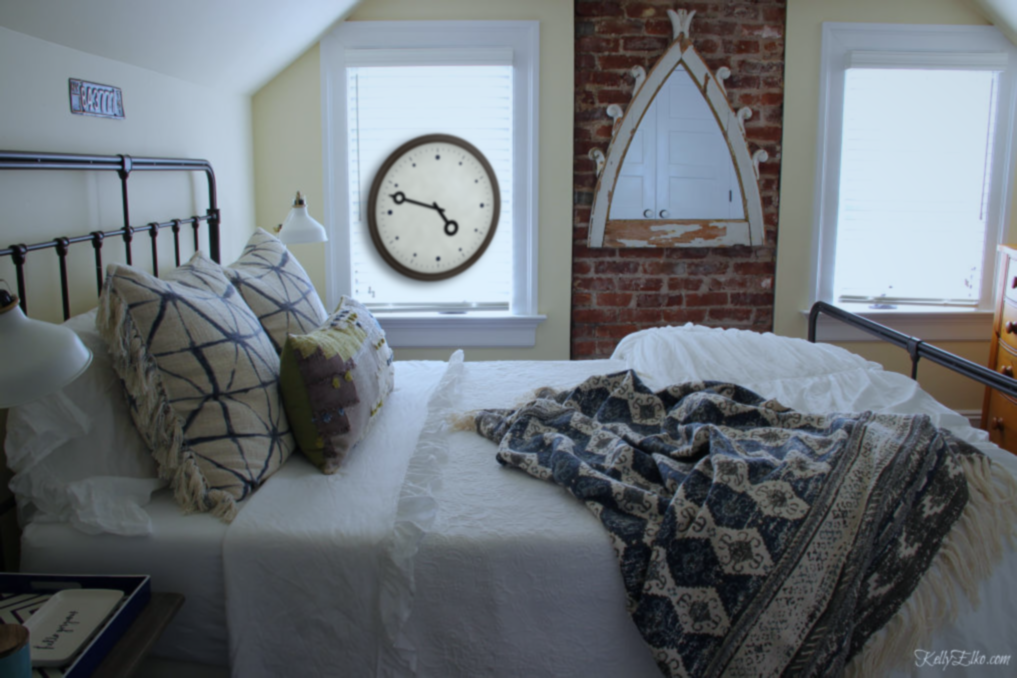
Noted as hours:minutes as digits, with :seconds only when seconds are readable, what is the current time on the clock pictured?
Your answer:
4:48
